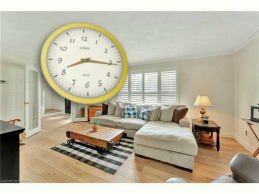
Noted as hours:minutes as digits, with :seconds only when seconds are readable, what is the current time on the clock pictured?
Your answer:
8:16
